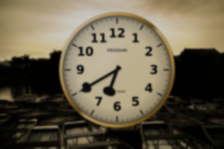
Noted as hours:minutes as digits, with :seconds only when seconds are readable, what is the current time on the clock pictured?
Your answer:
6:40
